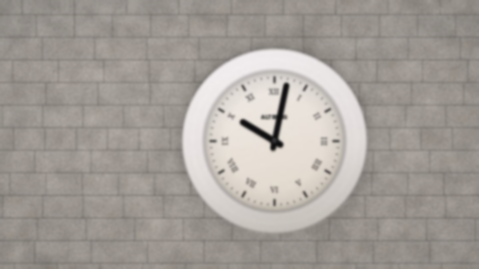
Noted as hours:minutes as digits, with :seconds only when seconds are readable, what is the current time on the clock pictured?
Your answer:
10:02
